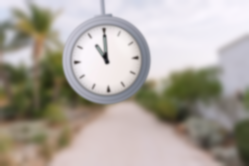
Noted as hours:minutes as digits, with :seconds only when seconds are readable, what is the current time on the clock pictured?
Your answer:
11:00
